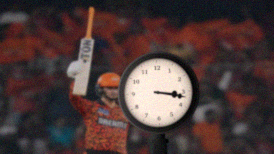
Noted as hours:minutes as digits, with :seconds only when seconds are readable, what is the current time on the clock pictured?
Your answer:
3:17
